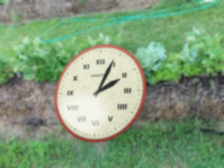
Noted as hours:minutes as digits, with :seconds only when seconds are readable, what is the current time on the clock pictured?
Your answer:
2:04
